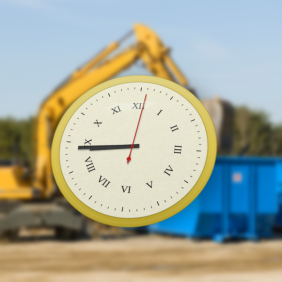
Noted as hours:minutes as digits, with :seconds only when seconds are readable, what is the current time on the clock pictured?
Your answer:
8:44:01
